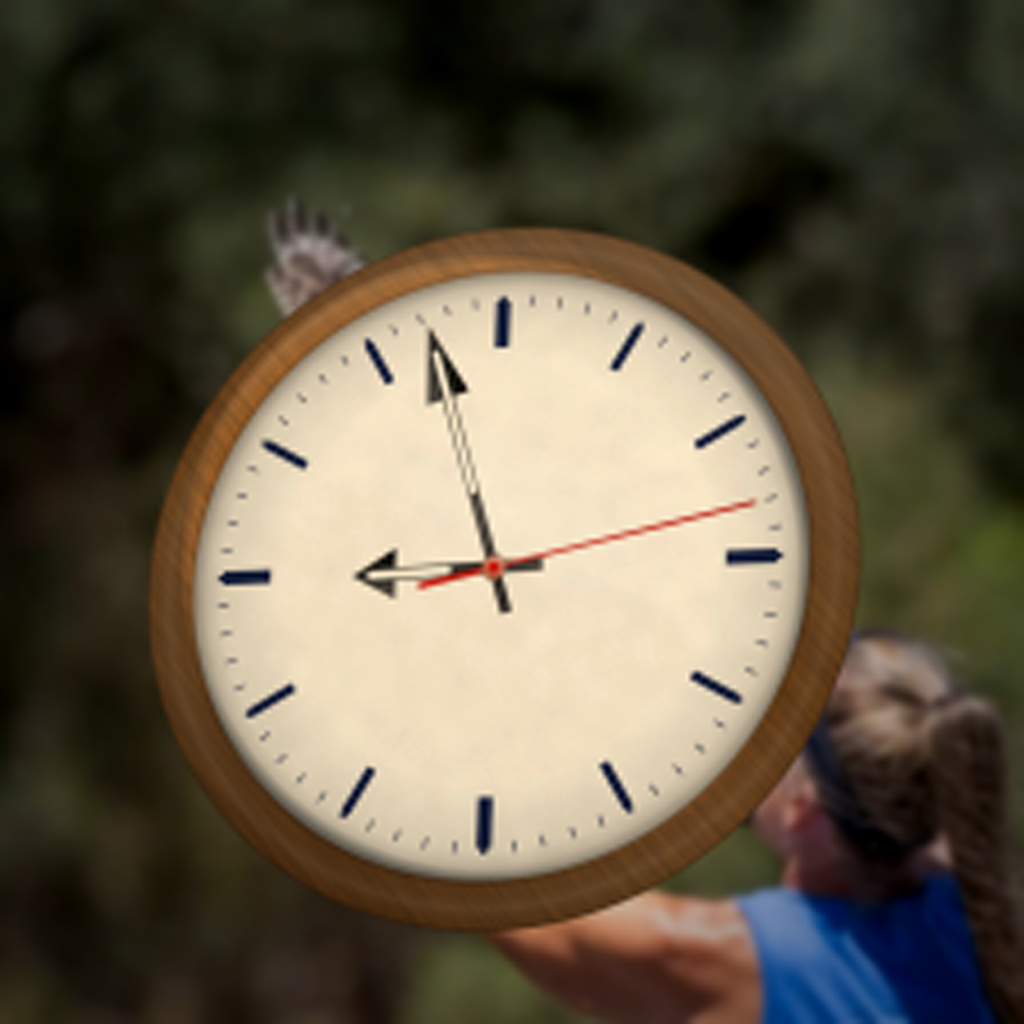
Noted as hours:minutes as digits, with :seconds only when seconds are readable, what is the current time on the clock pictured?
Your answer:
8:57:13
